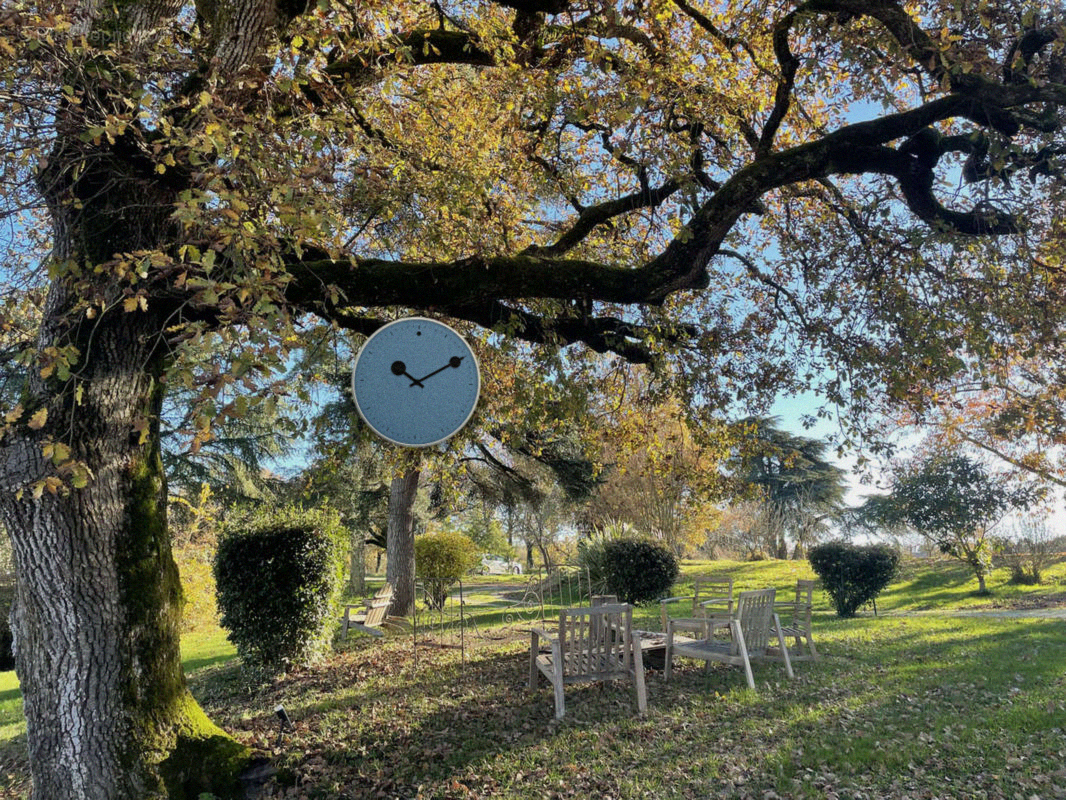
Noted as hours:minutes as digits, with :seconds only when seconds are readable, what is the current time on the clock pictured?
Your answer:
10:10
